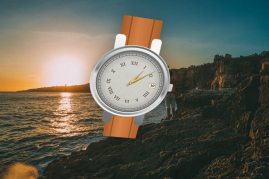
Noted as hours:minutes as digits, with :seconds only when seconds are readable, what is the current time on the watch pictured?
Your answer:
1:09
